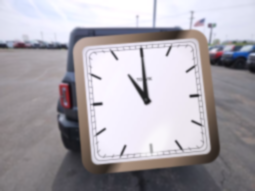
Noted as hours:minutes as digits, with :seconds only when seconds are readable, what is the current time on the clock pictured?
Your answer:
11:00
